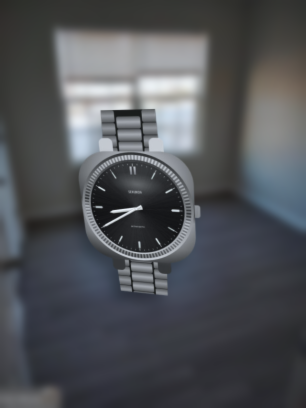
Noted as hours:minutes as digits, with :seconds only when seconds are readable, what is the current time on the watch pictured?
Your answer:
8:40
